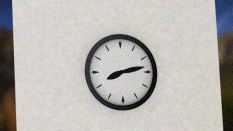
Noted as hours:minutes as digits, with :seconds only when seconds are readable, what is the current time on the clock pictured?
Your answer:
8:13
